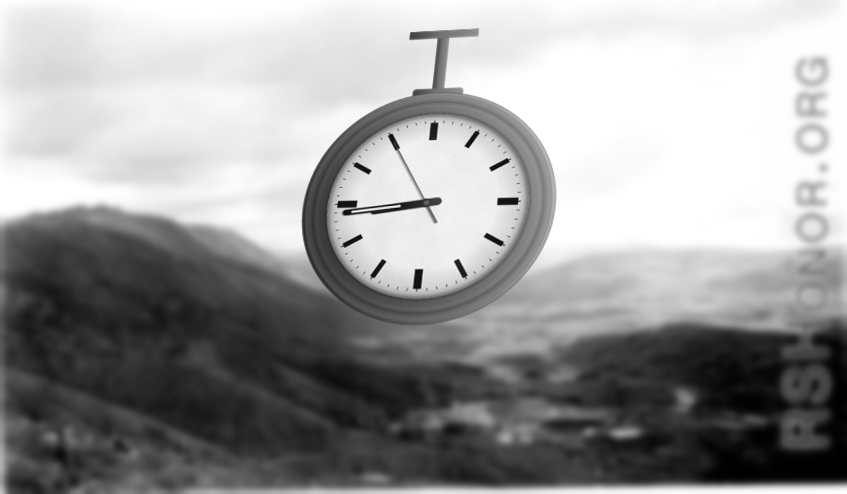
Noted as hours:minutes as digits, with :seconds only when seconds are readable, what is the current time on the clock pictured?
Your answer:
8:43:55
